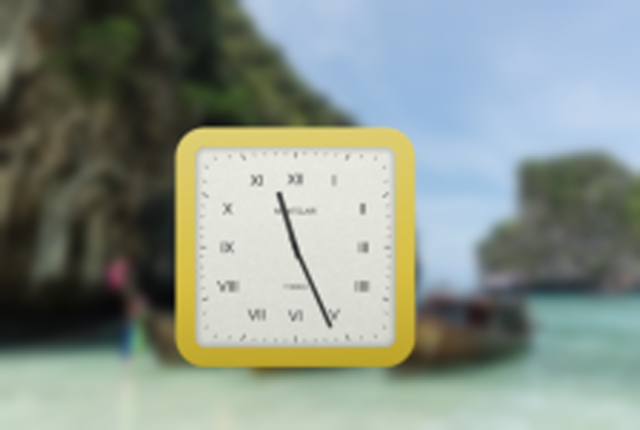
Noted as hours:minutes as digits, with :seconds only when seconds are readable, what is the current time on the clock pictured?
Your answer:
11:26
